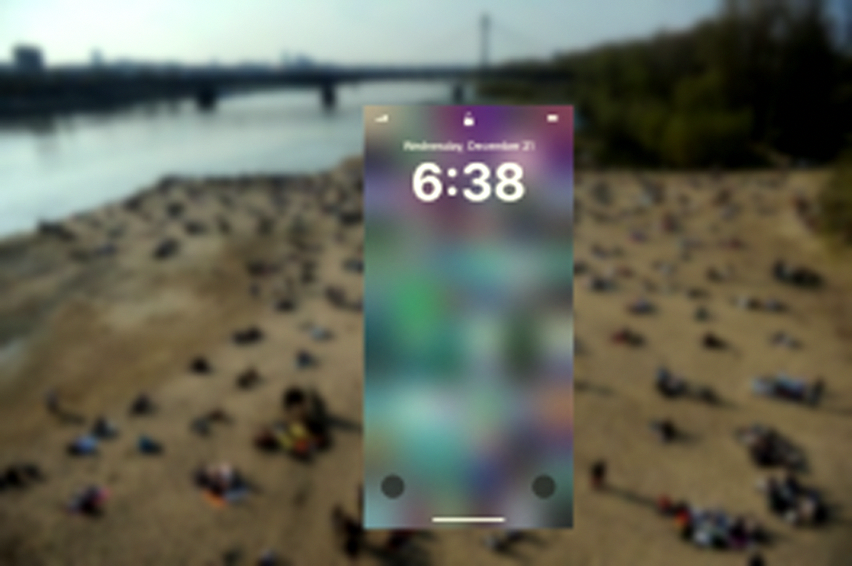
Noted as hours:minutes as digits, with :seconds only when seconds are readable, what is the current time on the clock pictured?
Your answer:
6:38
